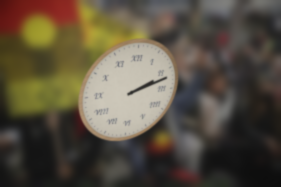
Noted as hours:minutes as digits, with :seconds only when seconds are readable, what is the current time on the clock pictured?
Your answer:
2:12
